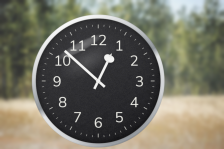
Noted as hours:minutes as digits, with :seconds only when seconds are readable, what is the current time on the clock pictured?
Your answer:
12:52
